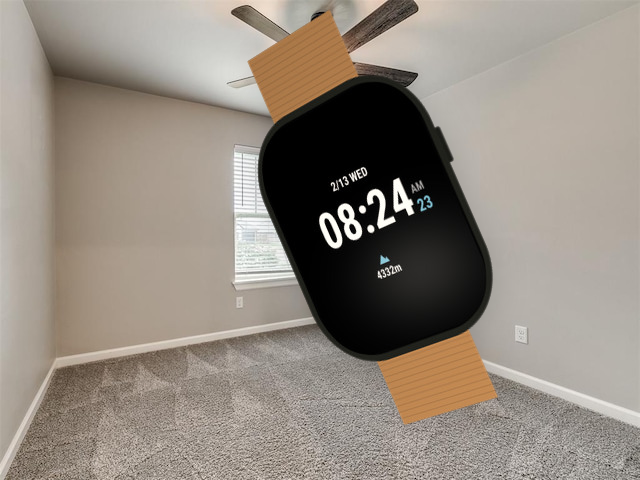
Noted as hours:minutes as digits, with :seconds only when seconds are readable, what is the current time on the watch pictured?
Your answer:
8:24:23
